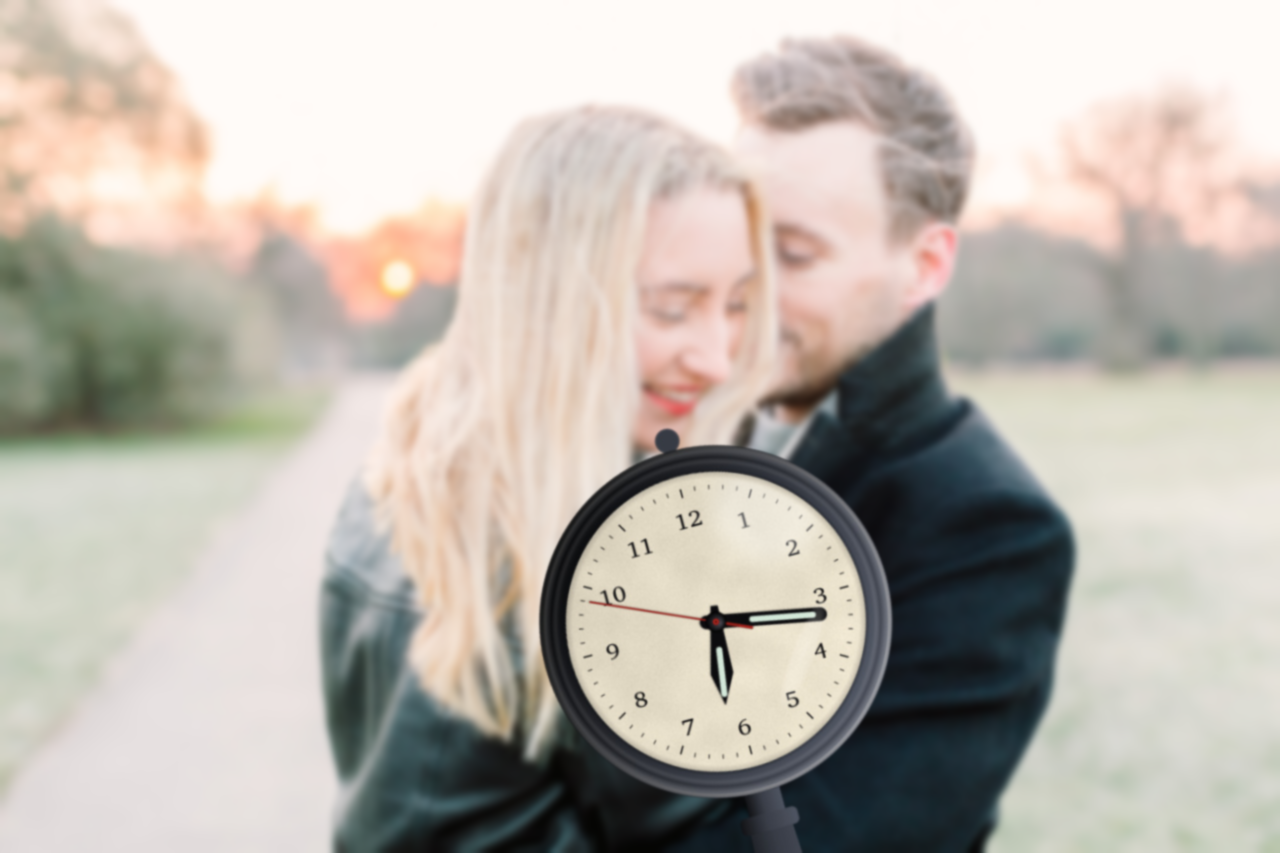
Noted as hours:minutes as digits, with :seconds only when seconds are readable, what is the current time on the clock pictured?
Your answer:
6:16:49
